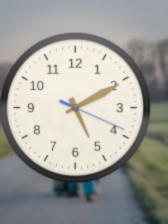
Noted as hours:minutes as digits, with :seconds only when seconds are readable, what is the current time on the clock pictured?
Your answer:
5:10:19
